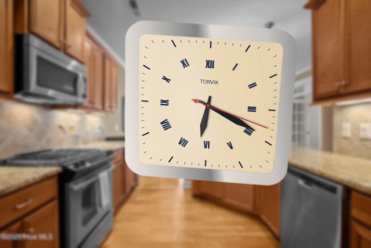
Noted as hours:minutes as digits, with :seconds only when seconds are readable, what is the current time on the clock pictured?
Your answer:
6:19:18
